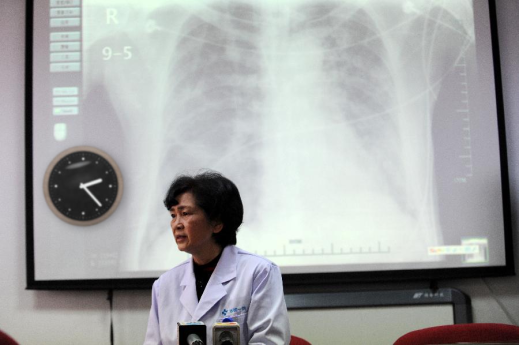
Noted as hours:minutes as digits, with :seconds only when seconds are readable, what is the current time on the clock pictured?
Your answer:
2:23
